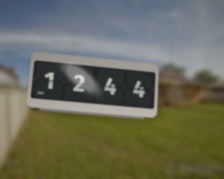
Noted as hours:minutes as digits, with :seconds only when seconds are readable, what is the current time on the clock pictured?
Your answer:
12:44
